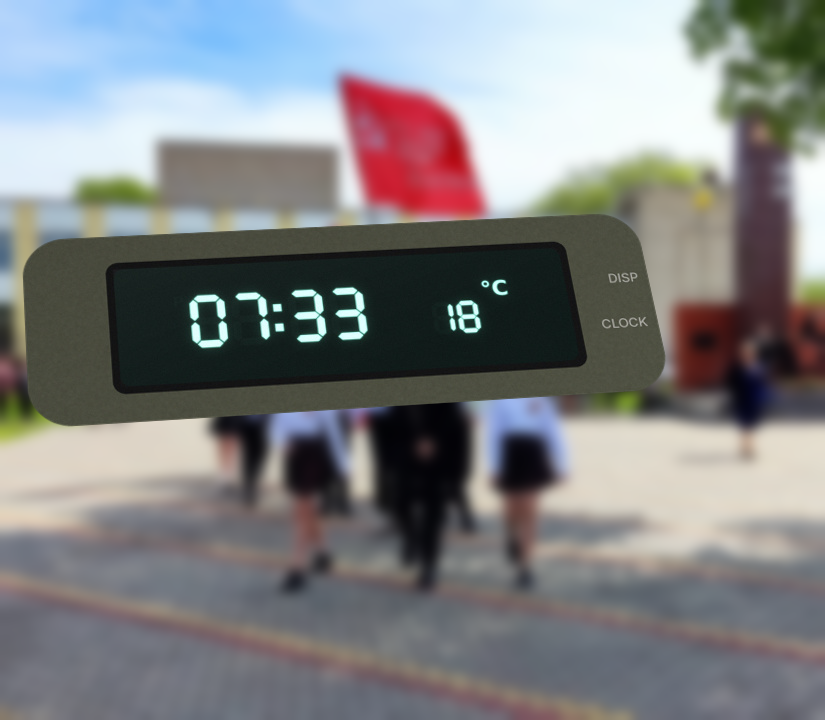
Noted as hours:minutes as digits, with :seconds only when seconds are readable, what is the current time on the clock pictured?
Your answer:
7:33
